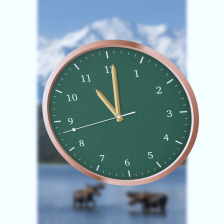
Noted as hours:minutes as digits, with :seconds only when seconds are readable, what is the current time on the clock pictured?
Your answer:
11:00:43
